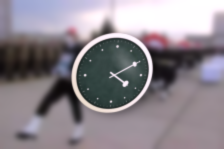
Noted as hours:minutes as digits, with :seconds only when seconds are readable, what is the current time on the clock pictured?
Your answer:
4:10
